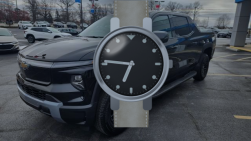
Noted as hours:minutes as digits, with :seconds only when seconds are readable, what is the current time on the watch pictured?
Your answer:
6:46
